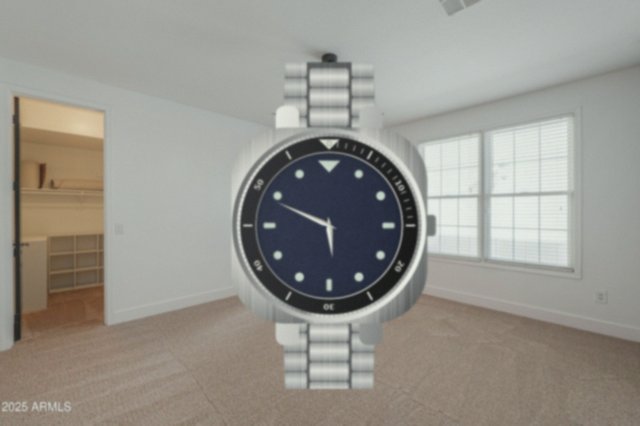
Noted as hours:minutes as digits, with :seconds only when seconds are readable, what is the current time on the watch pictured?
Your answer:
5:49
